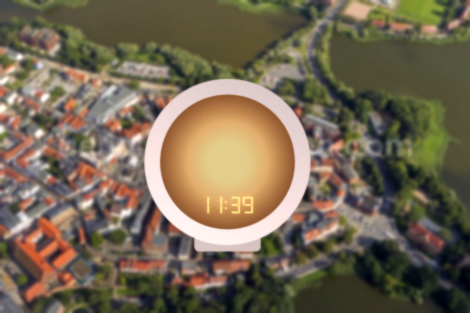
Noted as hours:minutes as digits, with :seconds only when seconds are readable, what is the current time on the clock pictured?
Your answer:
11:39
